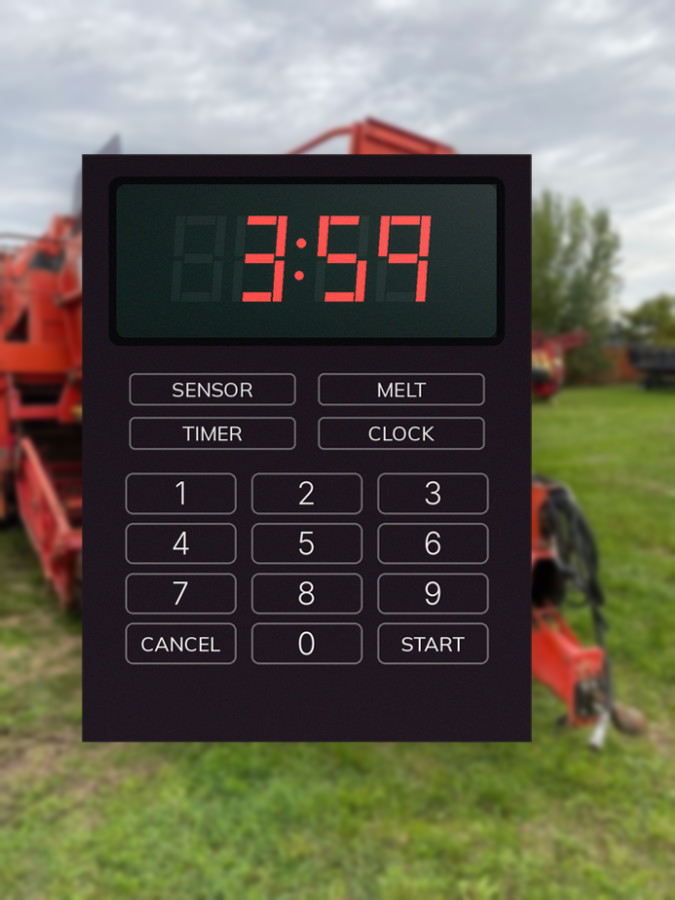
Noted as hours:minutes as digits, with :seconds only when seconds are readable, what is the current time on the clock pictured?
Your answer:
3:59
